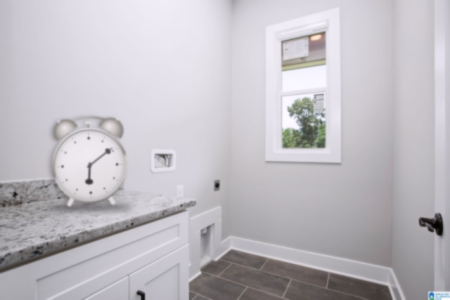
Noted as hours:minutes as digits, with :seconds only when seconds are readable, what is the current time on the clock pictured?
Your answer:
6:09
